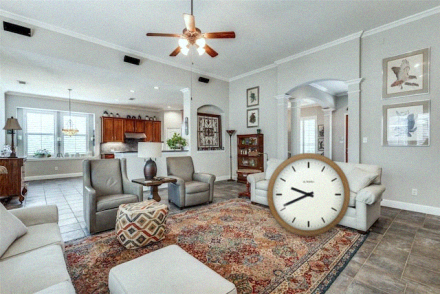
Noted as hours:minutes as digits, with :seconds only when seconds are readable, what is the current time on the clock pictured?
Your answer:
9:41
